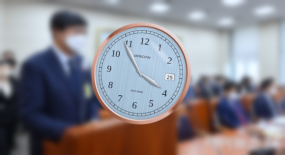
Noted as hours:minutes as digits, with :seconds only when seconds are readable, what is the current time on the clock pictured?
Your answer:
3:54
